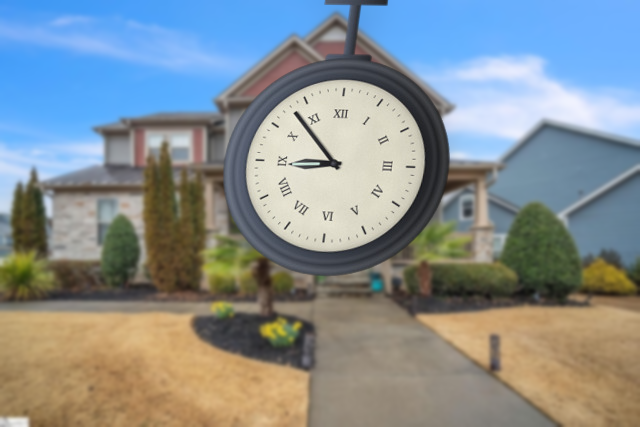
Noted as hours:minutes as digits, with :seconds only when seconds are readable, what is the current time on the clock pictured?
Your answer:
8:53
